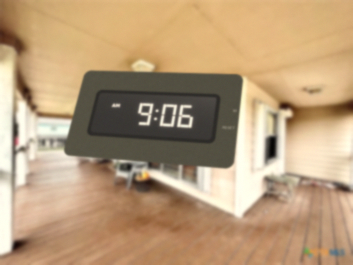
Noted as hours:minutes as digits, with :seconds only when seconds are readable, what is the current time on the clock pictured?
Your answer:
9:06
